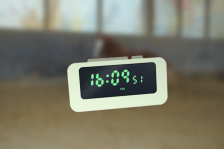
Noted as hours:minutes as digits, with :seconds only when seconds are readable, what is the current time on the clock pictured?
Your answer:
16:09:51
